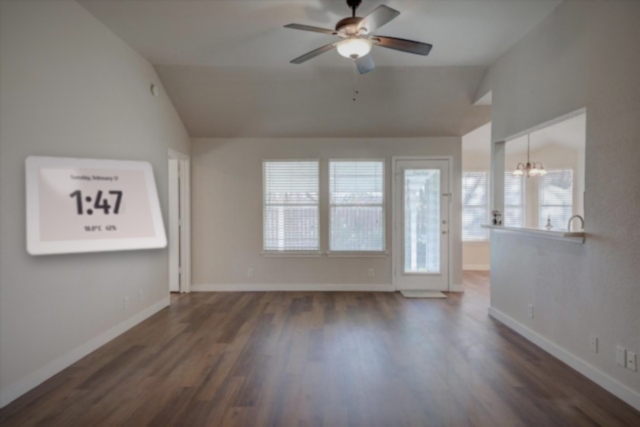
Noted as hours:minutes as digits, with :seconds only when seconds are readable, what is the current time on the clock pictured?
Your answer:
1:47
